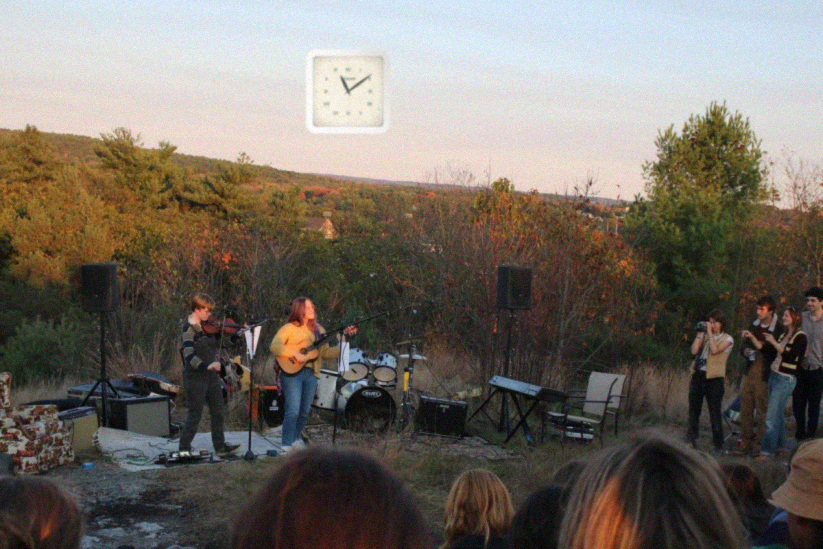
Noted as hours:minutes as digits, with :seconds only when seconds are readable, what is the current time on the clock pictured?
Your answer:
11:09
